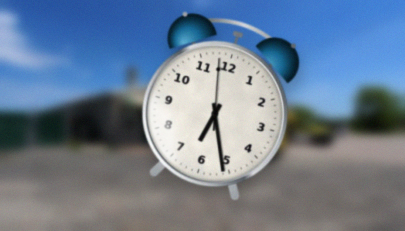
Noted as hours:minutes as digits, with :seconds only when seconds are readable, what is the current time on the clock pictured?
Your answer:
6:25:58
